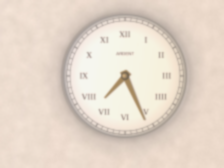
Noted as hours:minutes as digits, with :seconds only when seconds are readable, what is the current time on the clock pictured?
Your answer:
7:26
